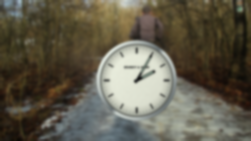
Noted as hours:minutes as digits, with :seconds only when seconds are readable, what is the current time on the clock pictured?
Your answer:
2:05
